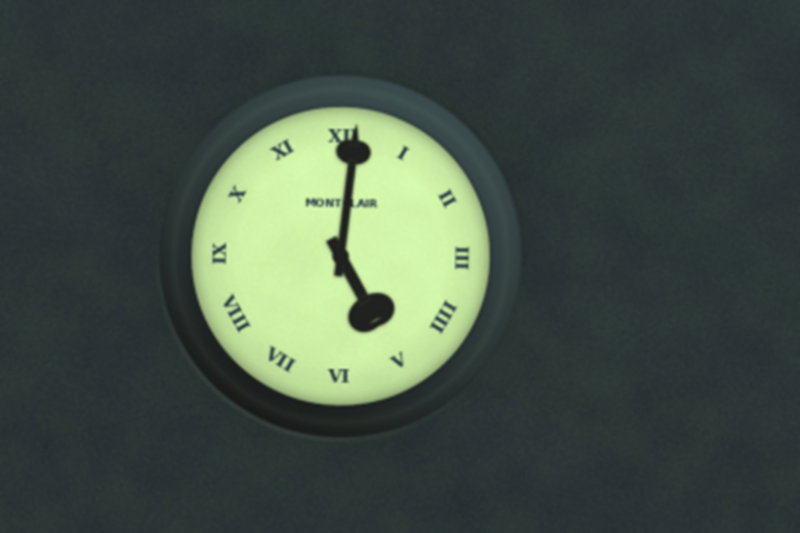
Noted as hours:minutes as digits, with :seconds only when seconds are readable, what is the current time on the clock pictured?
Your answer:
5:01
